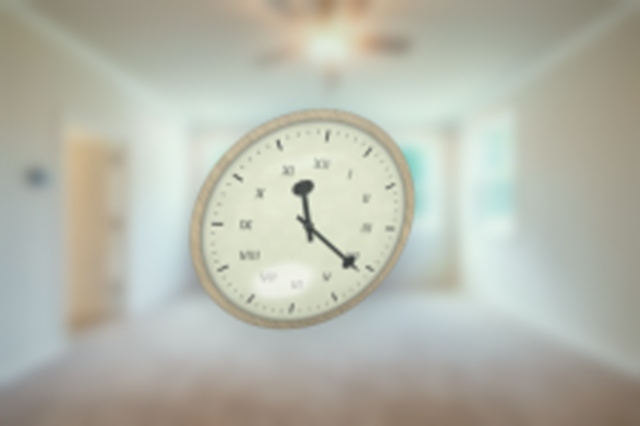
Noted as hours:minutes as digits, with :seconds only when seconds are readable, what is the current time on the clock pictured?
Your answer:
11:21
